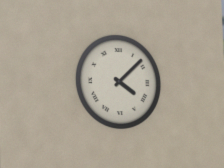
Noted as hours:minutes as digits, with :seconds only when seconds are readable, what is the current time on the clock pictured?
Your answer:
4:08
